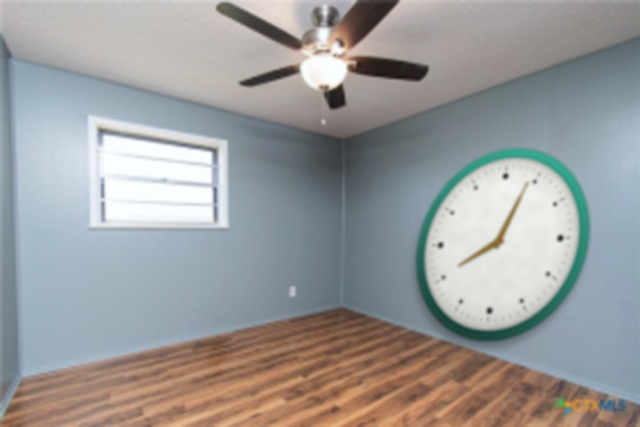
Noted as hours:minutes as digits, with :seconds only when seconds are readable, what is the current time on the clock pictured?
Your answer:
8:04
